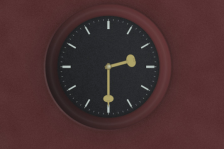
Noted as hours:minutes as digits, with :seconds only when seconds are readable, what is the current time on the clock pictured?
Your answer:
2:30
